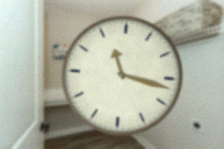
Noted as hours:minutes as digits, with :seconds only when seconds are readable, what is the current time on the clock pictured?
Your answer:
11:17
